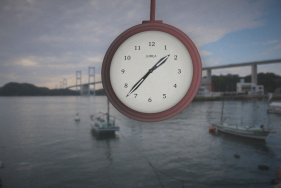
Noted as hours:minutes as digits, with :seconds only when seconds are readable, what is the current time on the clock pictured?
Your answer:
1:37
